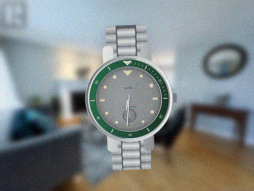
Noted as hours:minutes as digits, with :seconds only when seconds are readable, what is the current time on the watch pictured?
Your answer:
6:31
